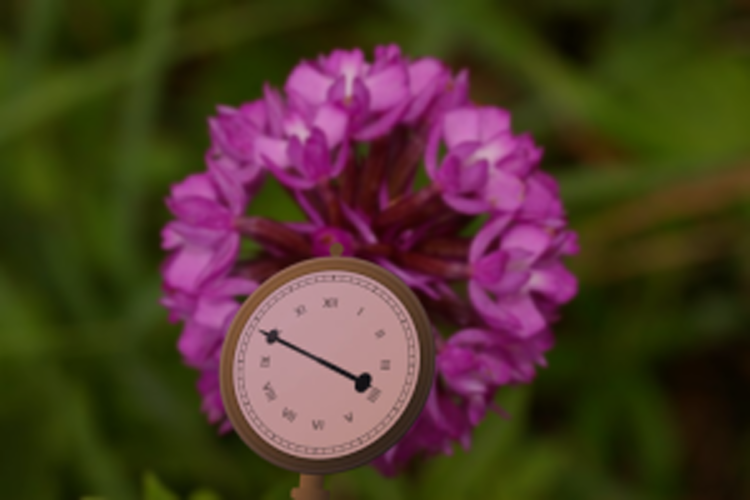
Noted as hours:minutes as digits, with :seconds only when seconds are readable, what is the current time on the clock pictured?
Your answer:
3:49
